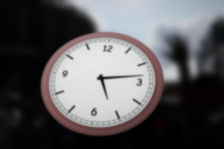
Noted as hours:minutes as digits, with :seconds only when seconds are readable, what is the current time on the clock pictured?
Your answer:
5:13
